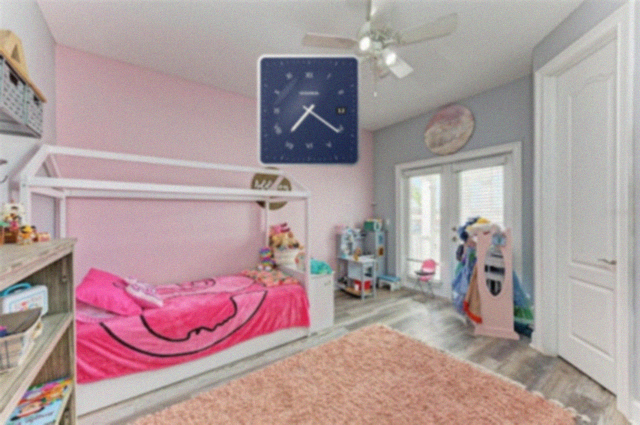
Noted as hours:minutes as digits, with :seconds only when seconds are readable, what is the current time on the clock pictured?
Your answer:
7:21
